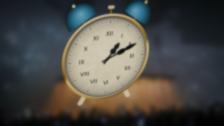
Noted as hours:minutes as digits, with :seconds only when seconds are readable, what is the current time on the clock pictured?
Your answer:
1:11
